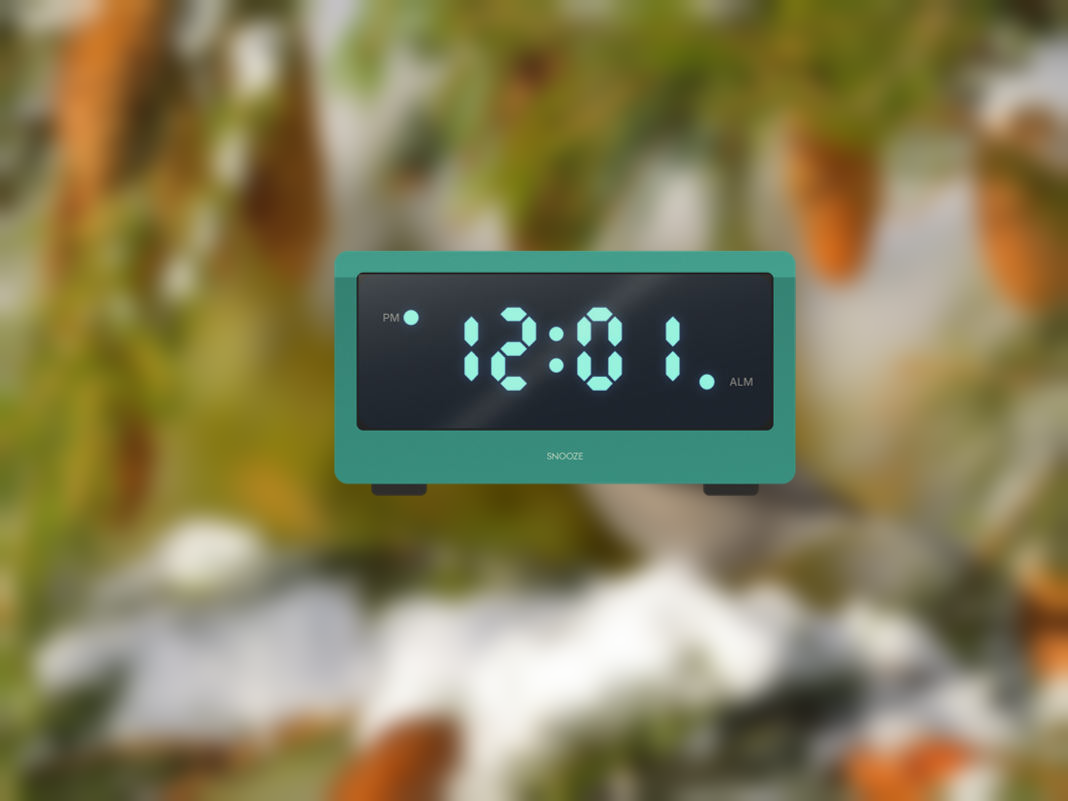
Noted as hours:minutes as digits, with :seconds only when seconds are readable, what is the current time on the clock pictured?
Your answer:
12:01
